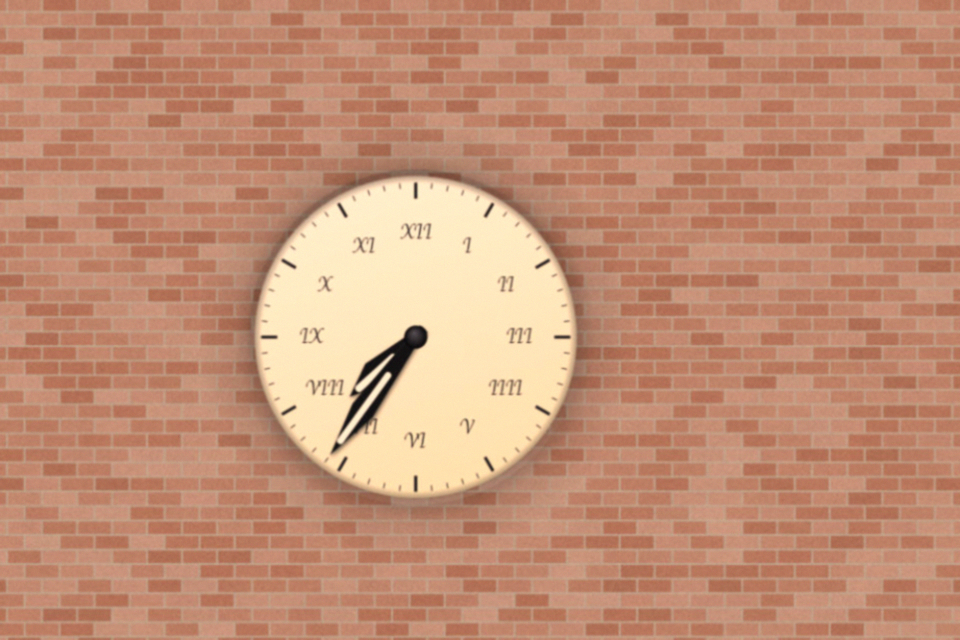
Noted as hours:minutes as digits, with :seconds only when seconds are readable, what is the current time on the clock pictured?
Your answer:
7:36
